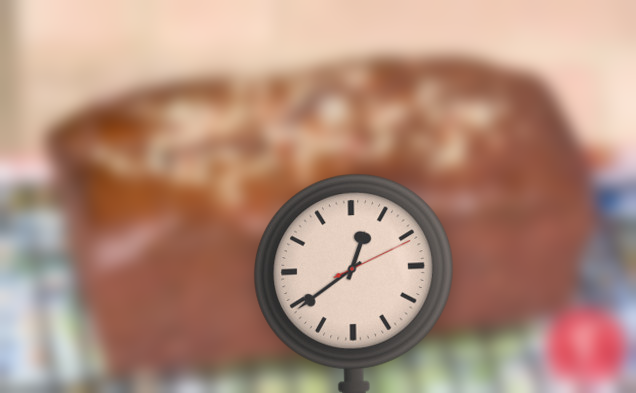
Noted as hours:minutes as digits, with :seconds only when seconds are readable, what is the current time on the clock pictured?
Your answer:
12:39:11
